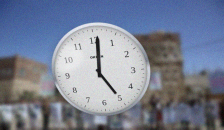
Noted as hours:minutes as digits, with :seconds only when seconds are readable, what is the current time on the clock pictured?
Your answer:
5:01
